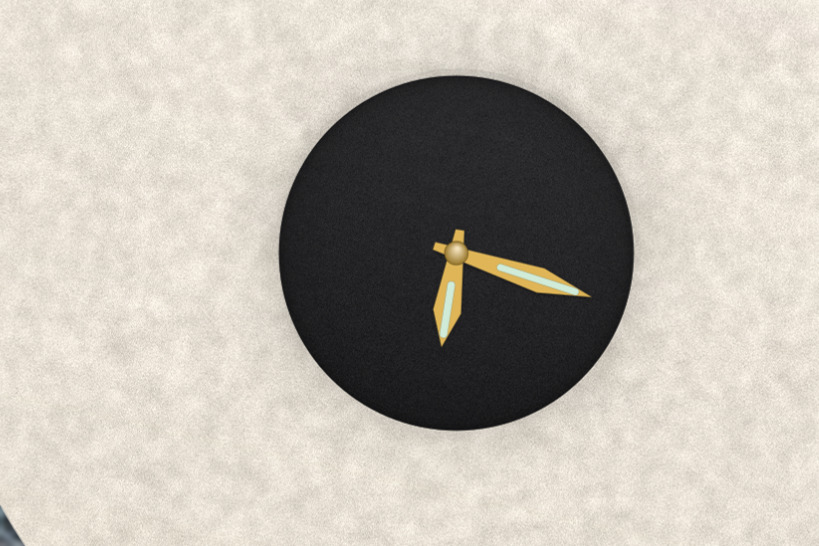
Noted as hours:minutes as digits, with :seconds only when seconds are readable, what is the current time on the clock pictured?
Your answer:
6:18
